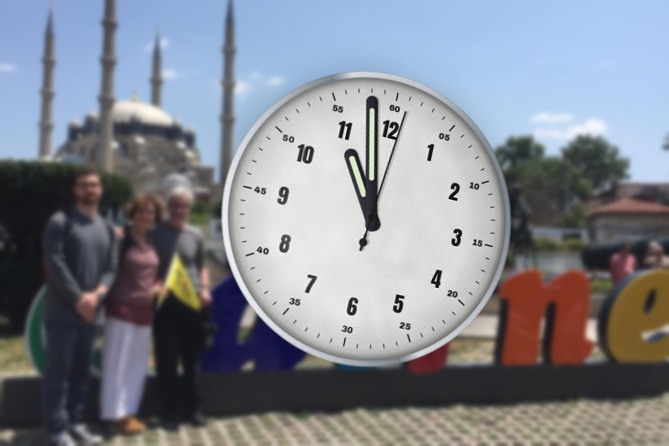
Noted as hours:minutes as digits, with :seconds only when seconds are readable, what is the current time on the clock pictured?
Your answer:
10:58:01
